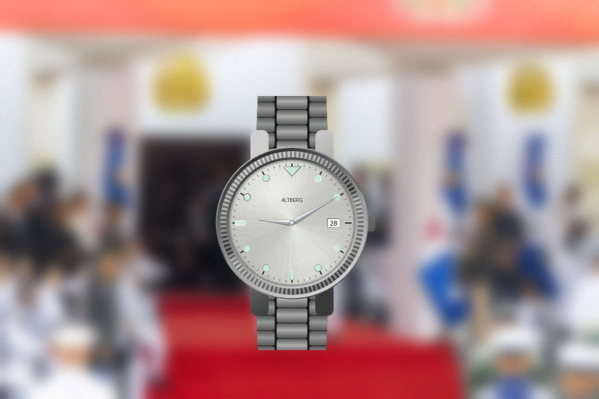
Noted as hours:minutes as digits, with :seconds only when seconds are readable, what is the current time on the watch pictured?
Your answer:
9:10
